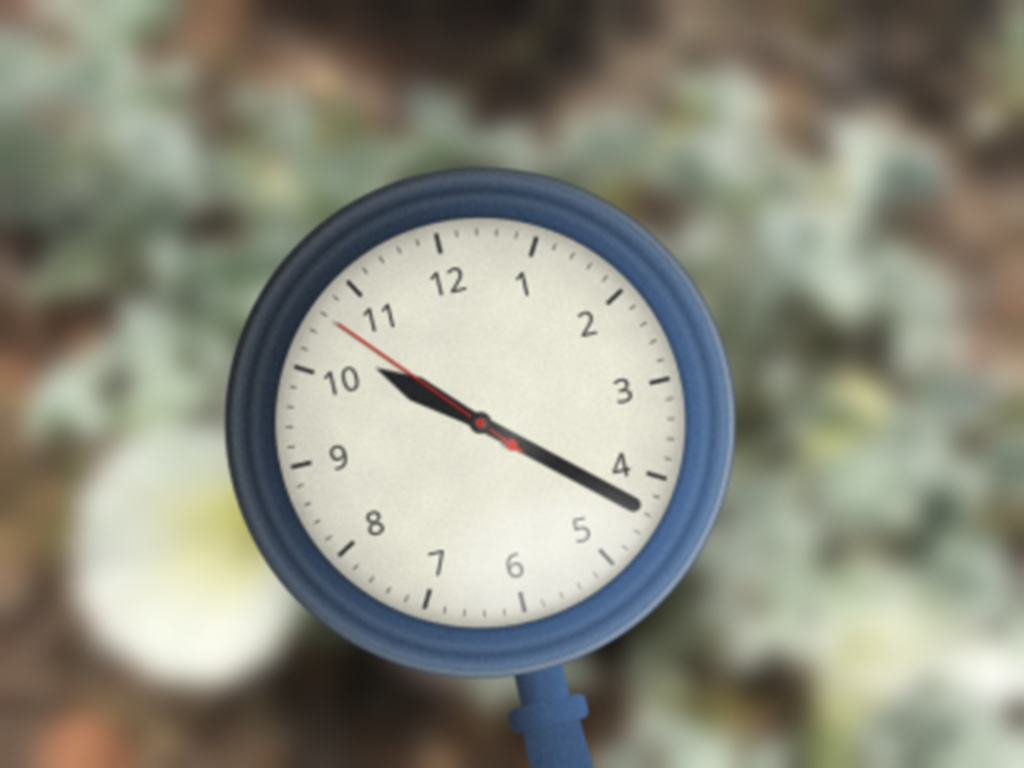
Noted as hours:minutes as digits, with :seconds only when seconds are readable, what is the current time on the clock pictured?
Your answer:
10:21:53
